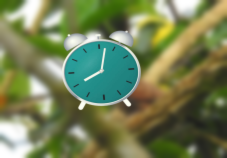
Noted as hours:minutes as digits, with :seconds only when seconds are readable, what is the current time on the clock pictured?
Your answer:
8:02
